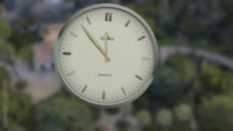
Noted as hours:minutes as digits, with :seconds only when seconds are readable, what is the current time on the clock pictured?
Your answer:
11:53
